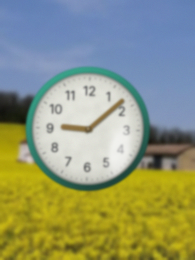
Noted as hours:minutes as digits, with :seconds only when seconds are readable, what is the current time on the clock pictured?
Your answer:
9:08
